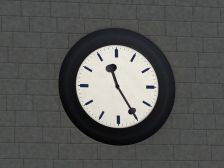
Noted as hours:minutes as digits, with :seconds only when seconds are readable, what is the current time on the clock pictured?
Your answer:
11:25
